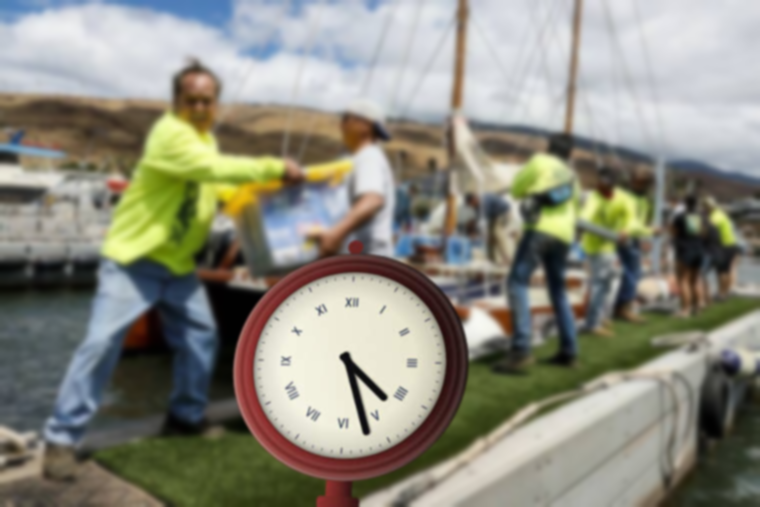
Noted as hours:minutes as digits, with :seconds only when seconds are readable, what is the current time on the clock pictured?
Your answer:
4:27
